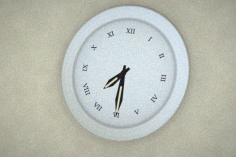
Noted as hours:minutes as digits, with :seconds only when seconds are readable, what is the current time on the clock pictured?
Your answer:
7:30
